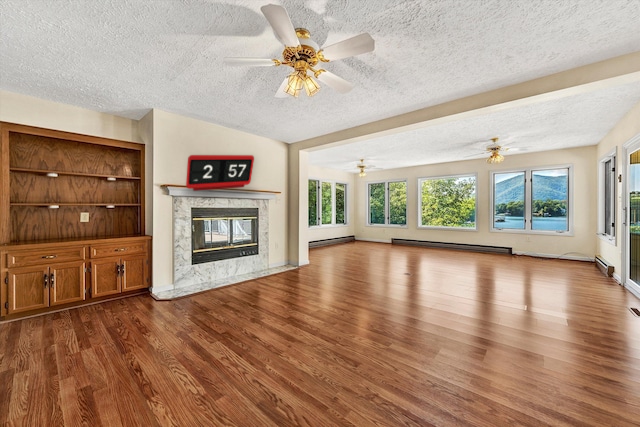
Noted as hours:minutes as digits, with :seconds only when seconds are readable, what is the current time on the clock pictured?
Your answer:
2:57
